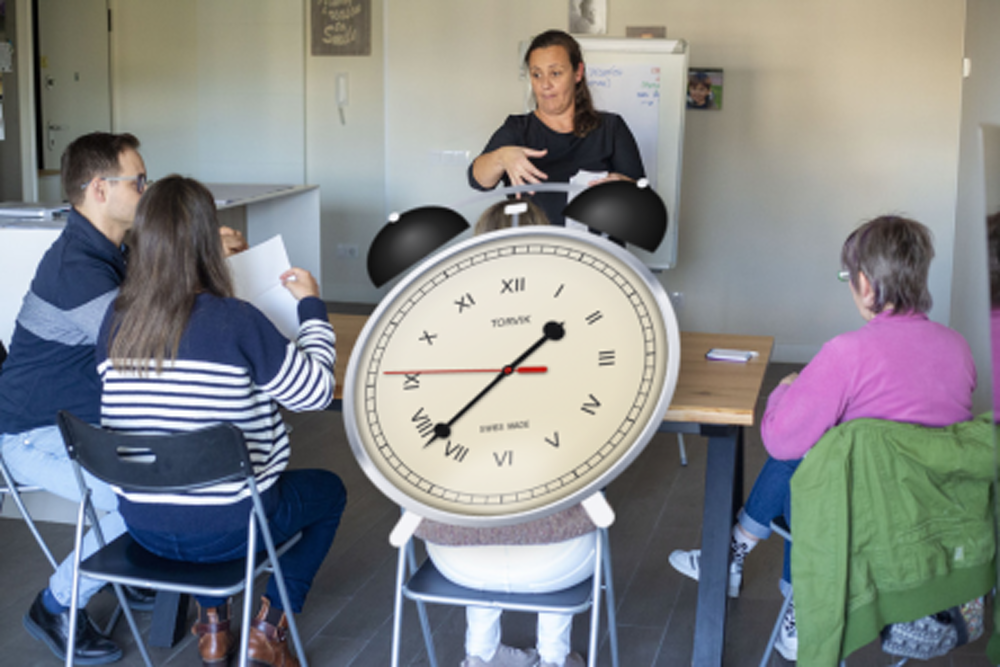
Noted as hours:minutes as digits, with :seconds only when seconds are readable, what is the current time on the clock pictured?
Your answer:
1:37:46
